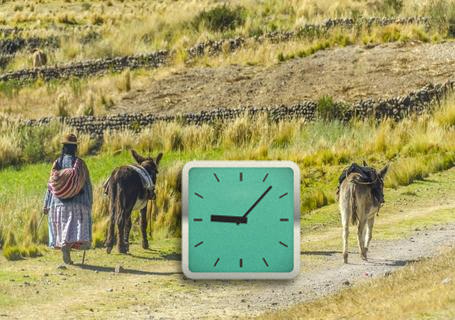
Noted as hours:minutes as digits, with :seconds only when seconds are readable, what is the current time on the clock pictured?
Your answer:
9:07
